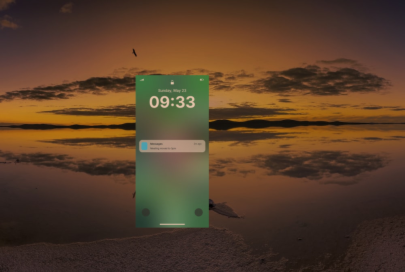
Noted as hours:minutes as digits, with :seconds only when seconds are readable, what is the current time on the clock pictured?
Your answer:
9:33
